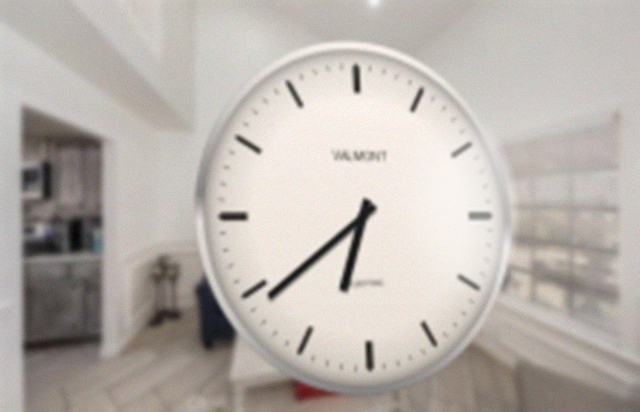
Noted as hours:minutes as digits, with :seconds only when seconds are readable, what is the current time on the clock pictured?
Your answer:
6:39
